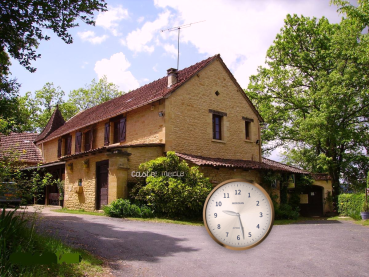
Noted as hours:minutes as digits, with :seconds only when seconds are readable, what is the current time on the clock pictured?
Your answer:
9:28
